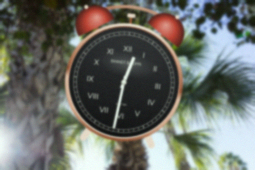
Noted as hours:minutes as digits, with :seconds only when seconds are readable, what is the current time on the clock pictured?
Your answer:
12:31
